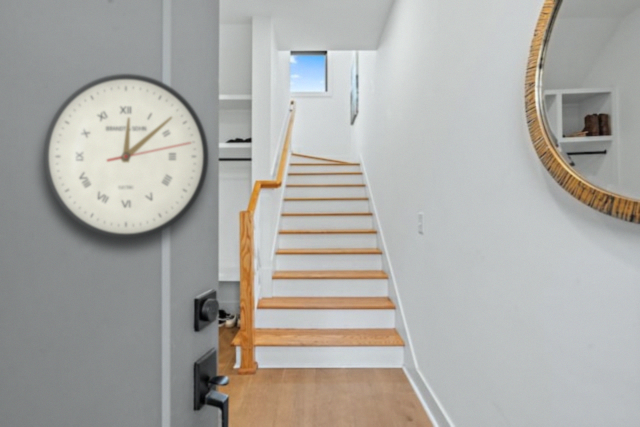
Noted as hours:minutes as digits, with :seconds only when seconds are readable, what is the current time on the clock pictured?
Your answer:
12:08:13
